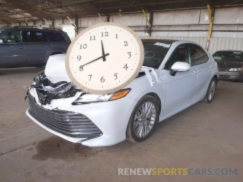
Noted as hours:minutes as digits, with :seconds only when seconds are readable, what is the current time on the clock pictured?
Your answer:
11:41
